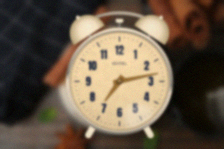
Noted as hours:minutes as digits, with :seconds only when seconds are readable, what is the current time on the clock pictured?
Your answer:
7:13
